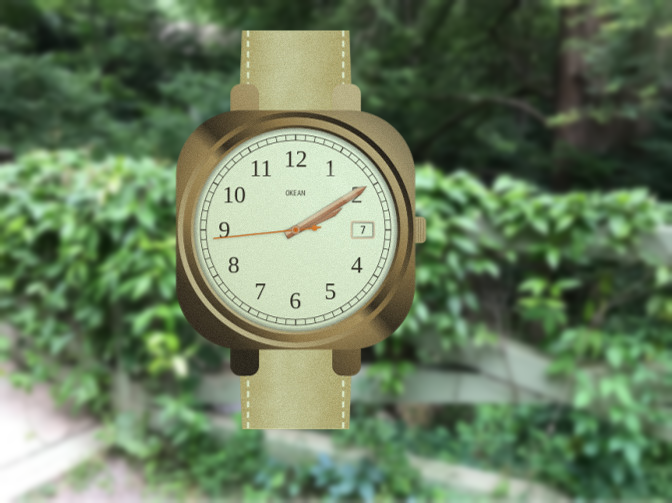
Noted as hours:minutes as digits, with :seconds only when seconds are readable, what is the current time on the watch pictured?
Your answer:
2:09:44
